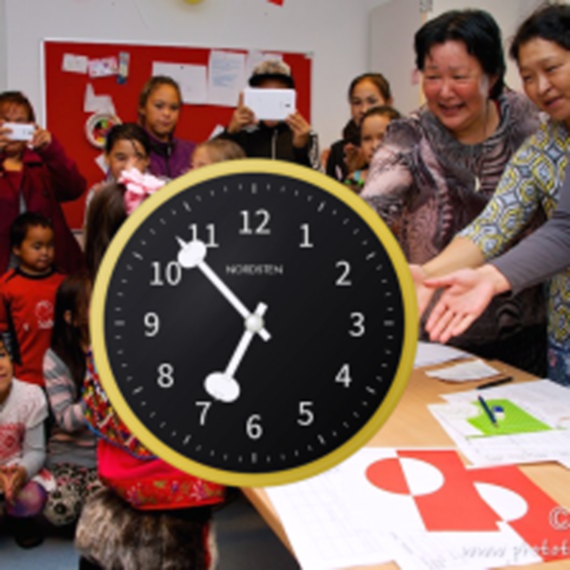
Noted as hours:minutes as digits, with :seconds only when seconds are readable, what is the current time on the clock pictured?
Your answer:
6:53
